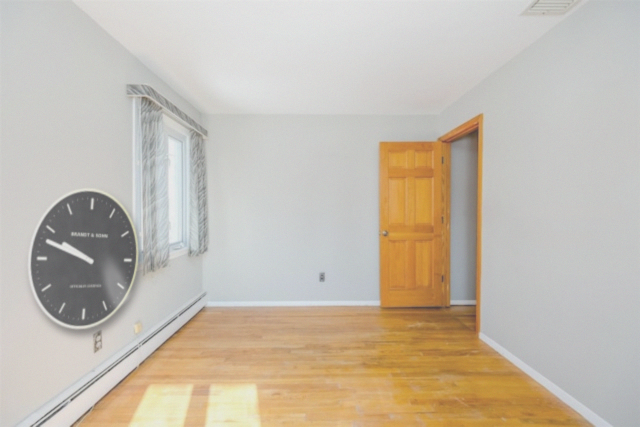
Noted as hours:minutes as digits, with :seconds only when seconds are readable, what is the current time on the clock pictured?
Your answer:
9:48
